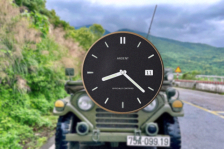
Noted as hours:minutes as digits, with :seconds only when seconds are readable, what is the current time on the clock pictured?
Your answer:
8:22
